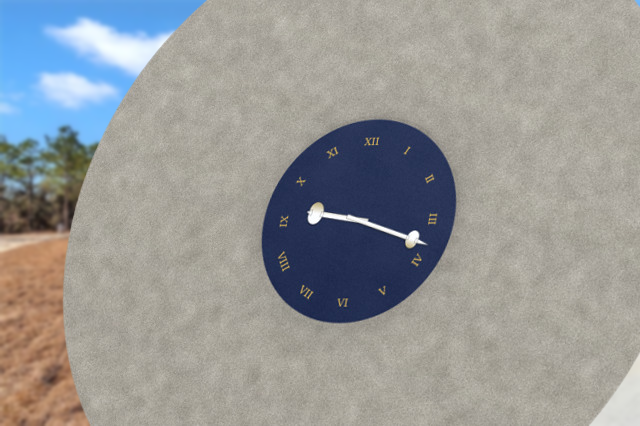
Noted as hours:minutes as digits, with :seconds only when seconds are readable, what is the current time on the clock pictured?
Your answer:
9:18
